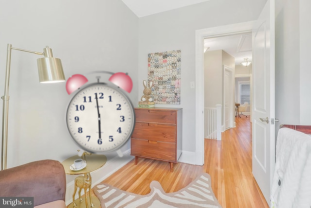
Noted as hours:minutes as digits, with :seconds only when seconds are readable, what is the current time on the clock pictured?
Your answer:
5:59
